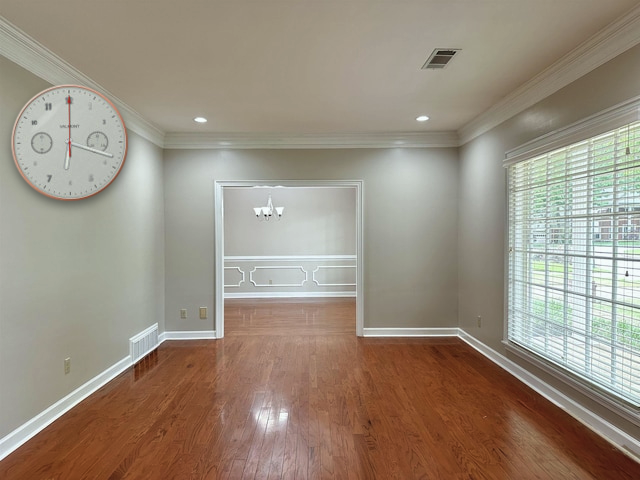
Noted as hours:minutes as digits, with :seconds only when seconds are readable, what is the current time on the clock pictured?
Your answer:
6:18
